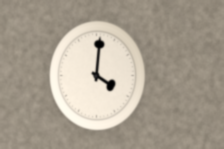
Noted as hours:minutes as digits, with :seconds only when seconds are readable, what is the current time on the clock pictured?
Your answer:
4:01
